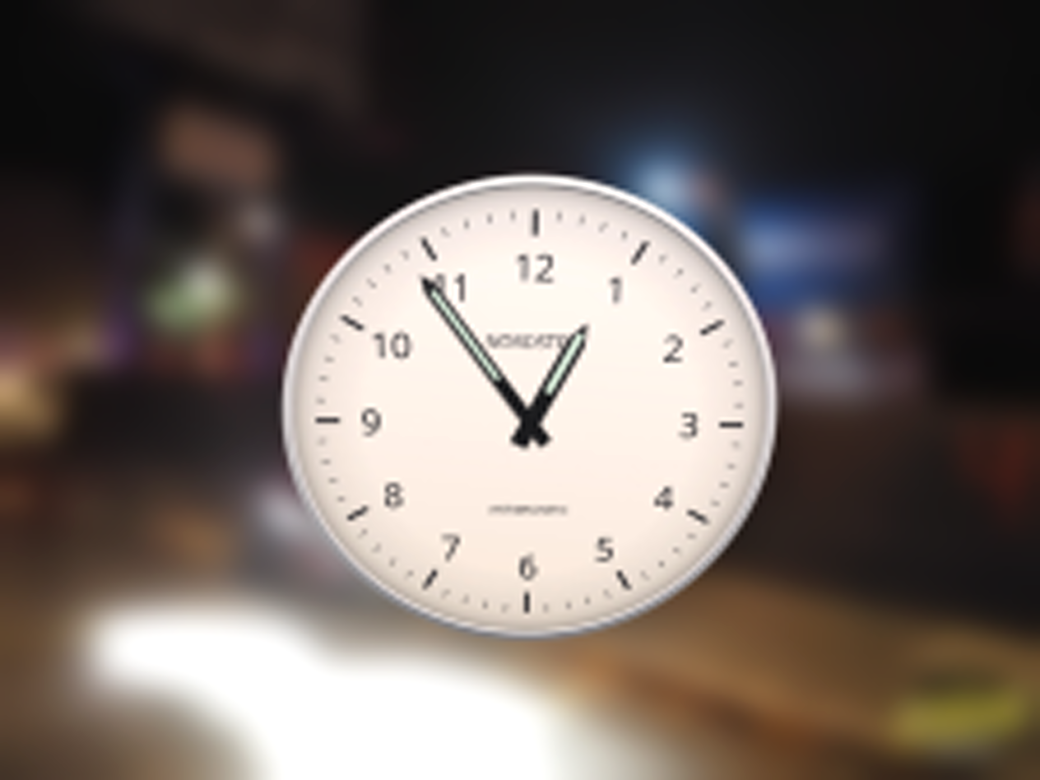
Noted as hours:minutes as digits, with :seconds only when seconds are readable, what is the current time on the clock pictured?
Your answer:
12:54
